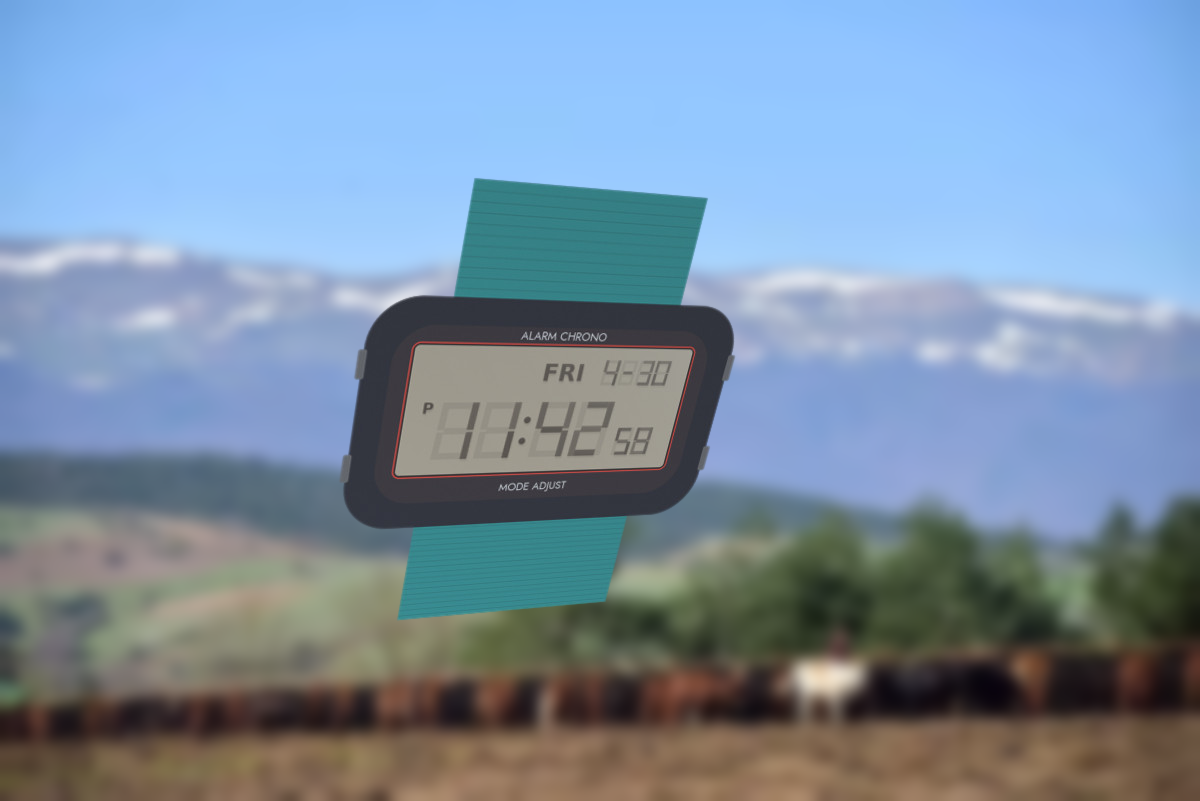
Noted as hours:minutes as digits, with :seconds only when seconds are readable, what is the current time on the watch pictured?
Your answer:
11:42:58
